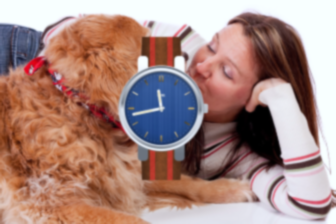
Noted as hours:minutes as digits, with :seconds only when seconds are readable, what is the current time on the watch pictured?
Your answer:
11:43
